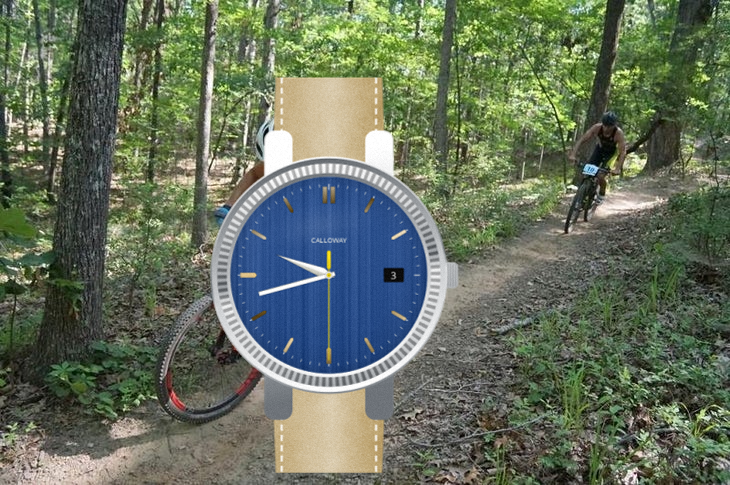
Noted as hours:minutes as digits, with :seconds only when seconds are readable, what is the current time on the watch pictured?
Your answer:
9:42:30
